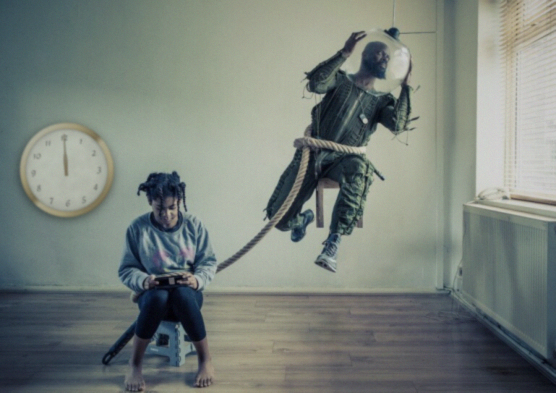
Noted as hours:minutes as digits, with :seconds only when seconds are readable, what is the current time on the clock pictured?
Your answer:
12:00
